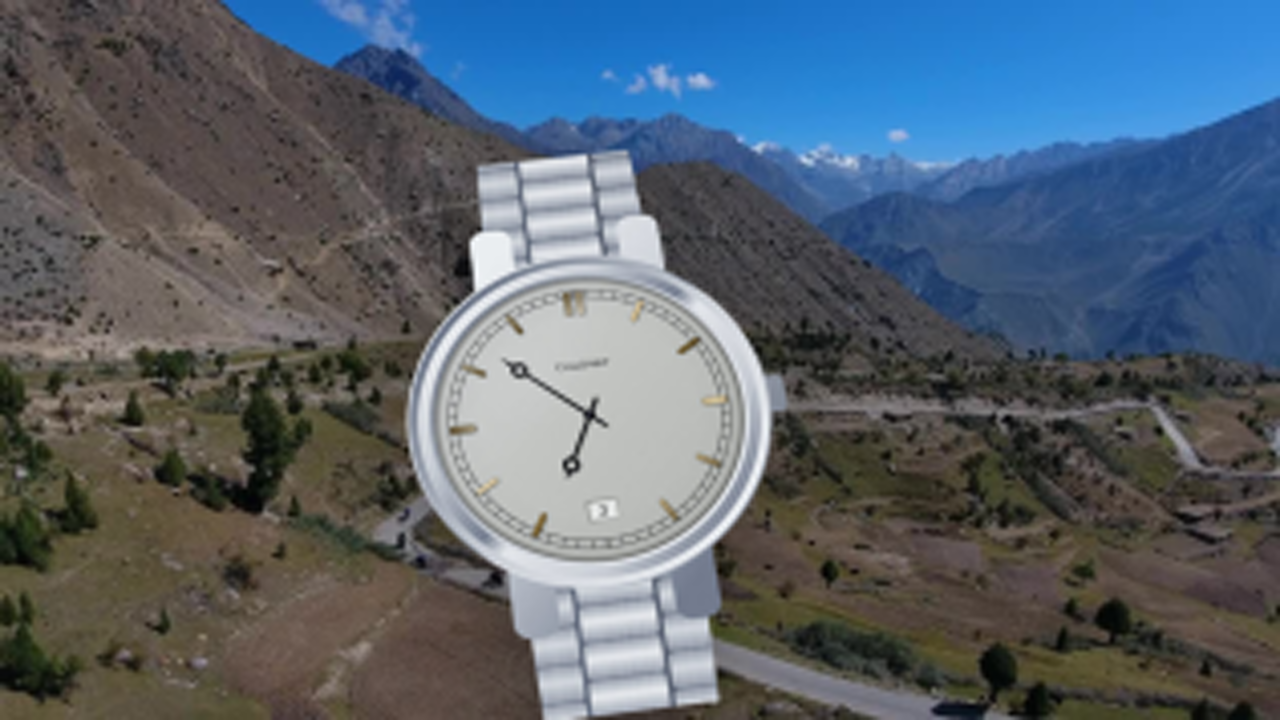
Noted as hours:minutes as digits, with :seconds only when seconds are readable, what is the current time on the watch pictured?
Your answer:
6:52
